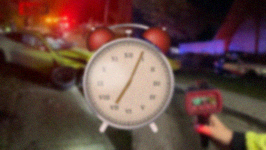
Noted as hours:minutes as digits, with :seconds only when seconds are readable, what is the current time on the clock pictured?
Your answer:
7:04
